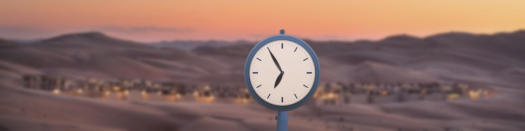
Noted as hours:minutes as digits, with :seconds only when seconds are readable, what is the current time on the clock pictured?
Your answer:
6:55
